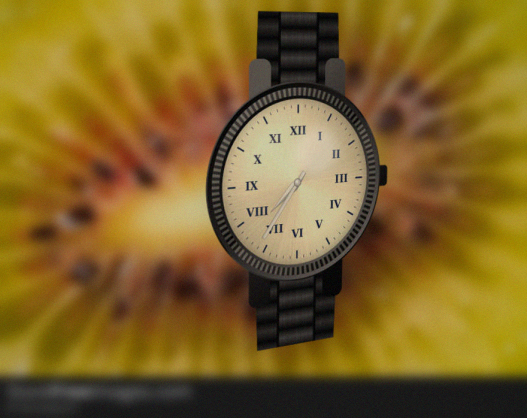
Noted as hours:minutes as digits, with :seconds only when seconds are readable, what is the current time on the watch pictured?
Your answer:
7:36
